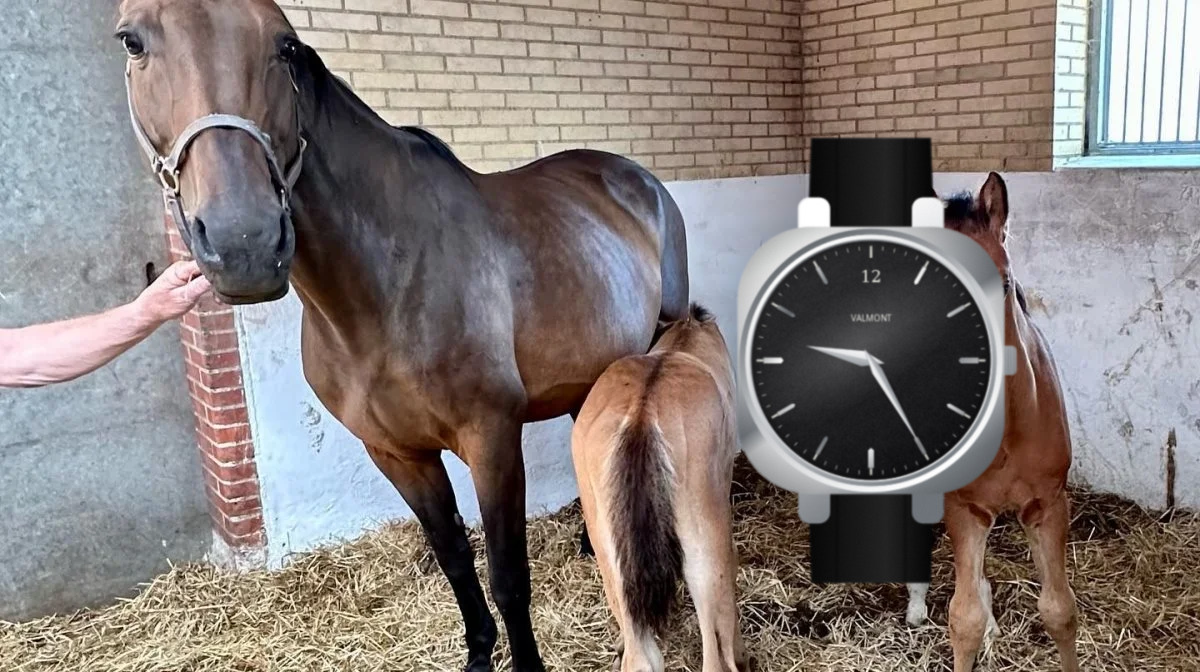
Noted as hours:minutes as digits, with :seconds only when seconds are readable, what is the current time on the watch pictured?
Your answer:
9:25
